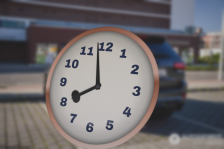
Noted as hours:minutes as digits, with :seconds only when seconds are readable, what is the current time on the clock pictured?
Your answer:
7:58
